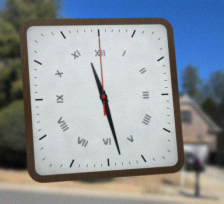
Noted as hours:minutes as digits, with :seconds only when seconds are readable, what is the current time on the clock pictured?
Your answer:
11:28:00
